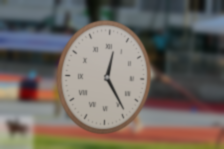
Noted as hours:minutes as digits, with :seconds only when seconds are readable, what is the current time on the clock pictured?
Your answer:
12:24
